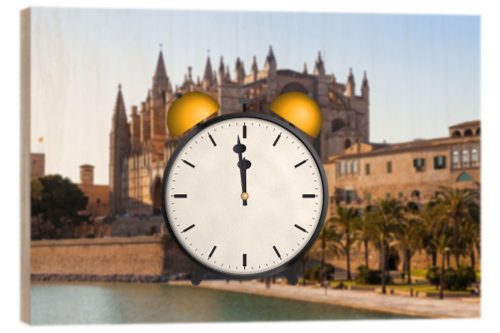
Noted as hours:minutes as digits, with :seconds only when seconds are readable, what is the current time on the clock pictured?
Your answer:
11:59
